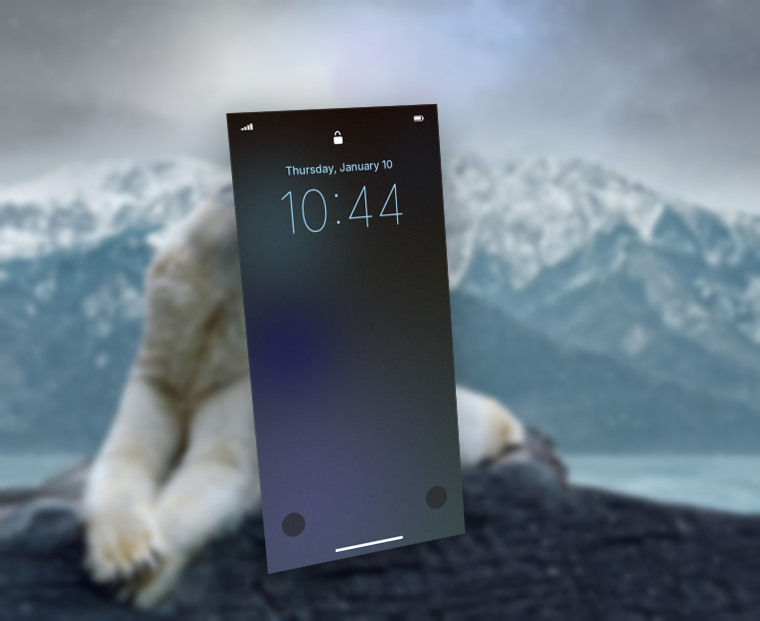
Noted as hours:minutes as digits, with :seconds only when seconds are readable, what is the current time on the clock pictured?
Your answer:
10:44
